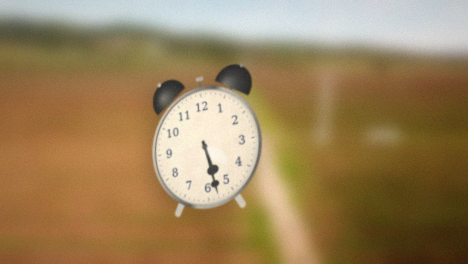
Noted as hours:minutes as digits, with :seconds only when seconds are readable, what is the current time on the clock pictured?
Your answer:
5:28
